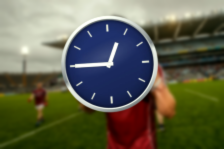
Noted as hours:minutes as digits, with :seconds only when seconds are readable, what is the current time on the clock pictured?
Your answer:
12:45
